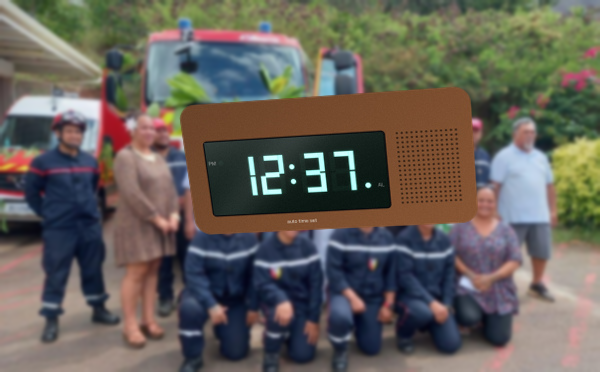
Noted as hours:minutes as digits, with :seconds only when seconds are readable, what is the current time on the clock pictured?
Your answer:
12:37
